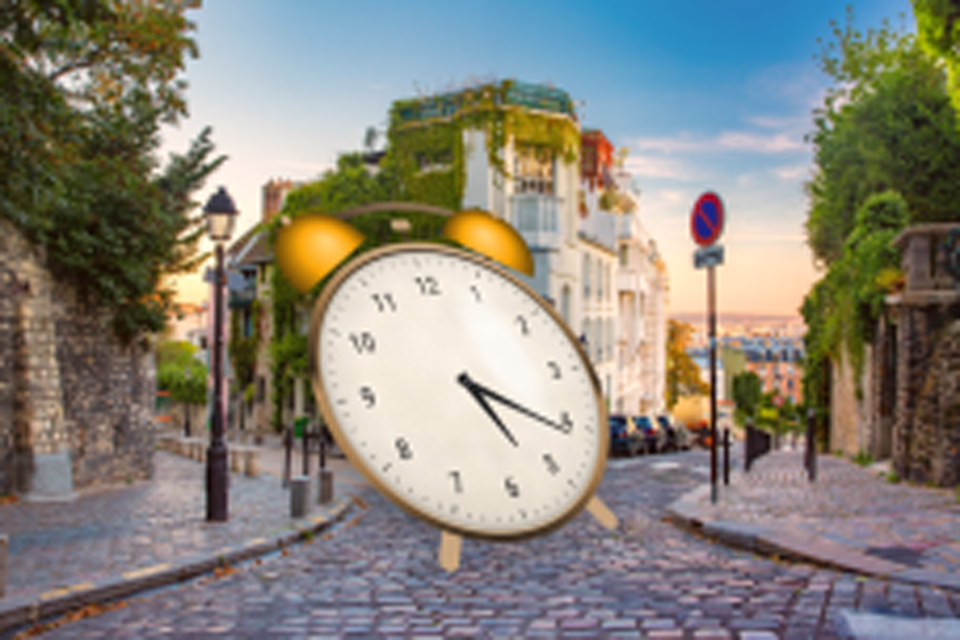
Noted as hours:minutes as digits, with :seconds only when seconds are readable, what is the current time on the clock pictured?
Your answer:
5:21
